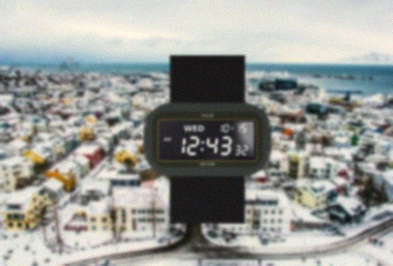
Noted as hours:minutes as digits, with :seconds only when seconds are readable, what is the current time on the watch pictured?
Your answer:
12:43
